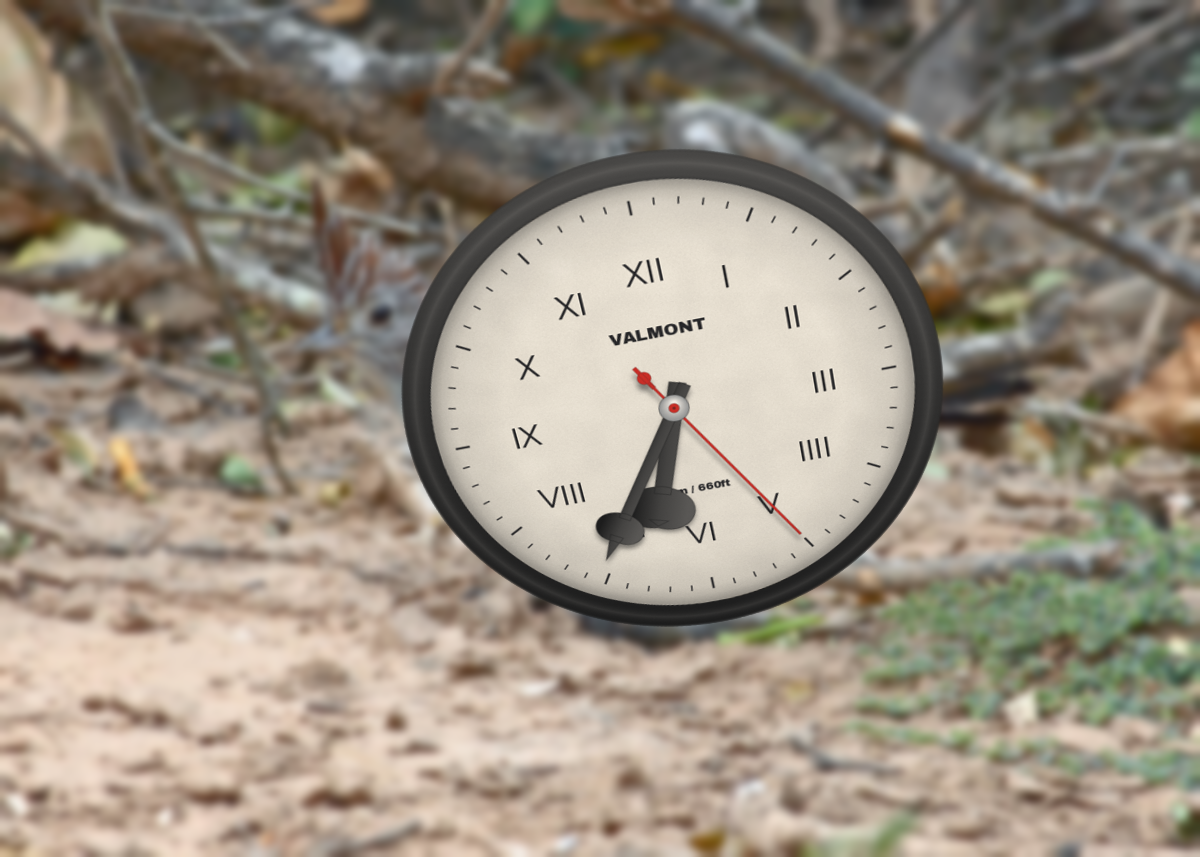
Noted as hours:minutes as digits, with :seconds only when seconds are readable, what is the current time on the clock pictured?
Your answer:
6:35:25
